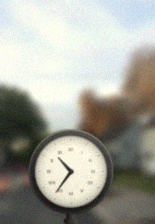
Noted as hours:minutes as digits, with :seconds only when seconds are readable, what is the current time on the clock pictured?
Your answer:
10:36
